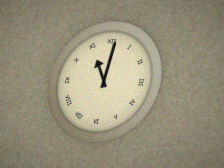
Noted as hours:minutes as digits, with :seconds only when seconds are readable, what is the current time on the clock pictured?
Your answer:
11:01
